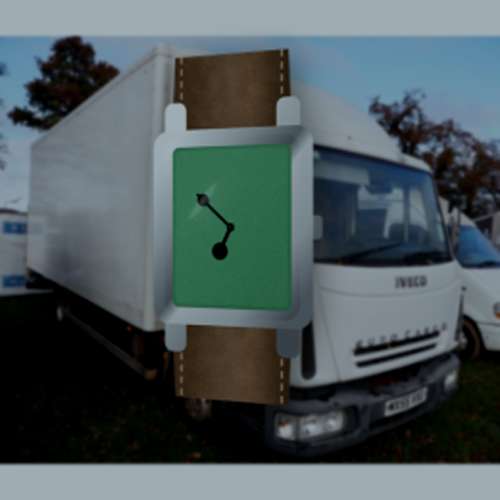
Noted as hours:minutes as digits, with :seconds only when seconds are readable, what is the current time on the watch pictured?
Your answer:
6:52
